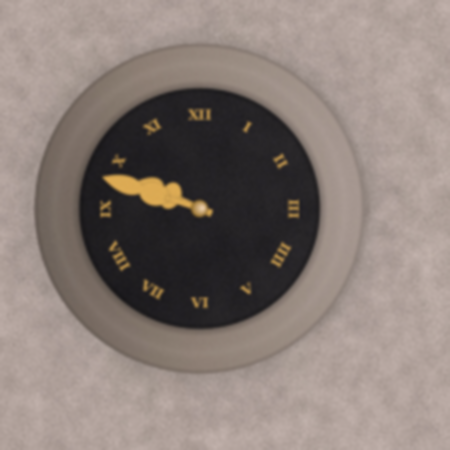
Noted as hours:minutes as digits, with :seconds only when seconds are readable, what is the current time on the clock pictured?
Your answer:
9:48
